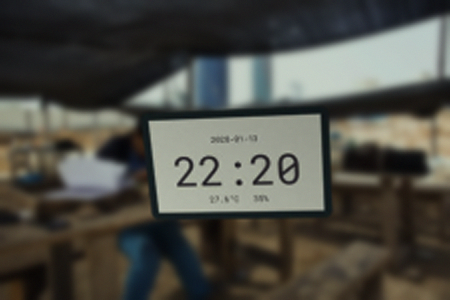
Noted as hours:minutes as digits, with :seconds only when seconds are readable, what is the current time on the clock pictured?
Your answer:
22:20
